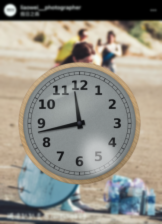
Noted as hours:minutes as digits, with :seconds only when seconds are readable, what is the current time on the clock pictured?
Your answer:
11:43
